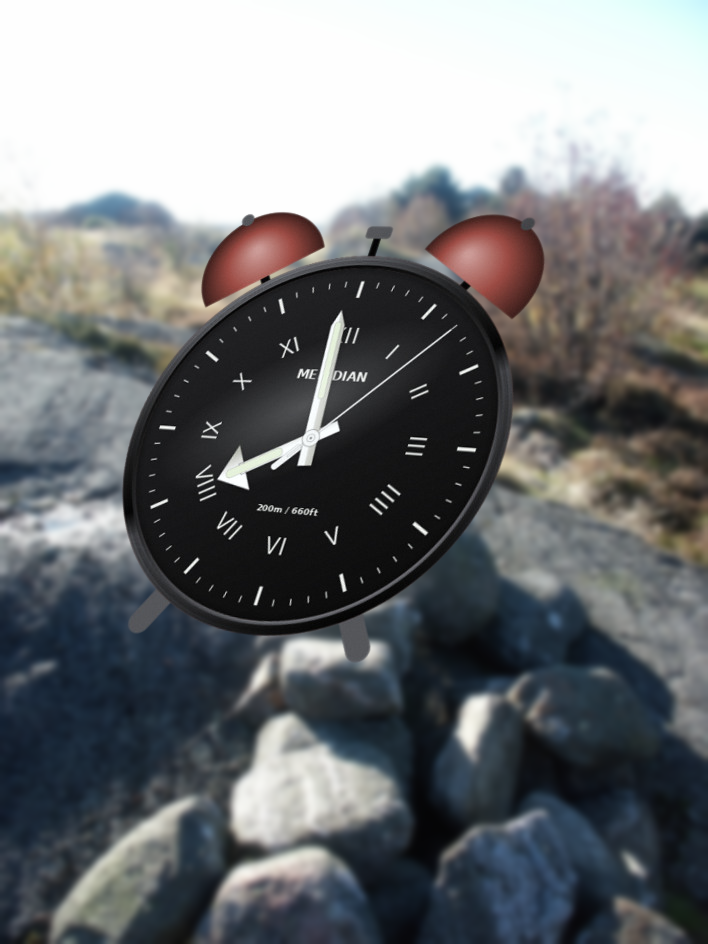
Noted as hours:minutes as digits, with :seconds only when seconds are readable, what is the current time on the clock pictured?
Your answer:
7:59:07
